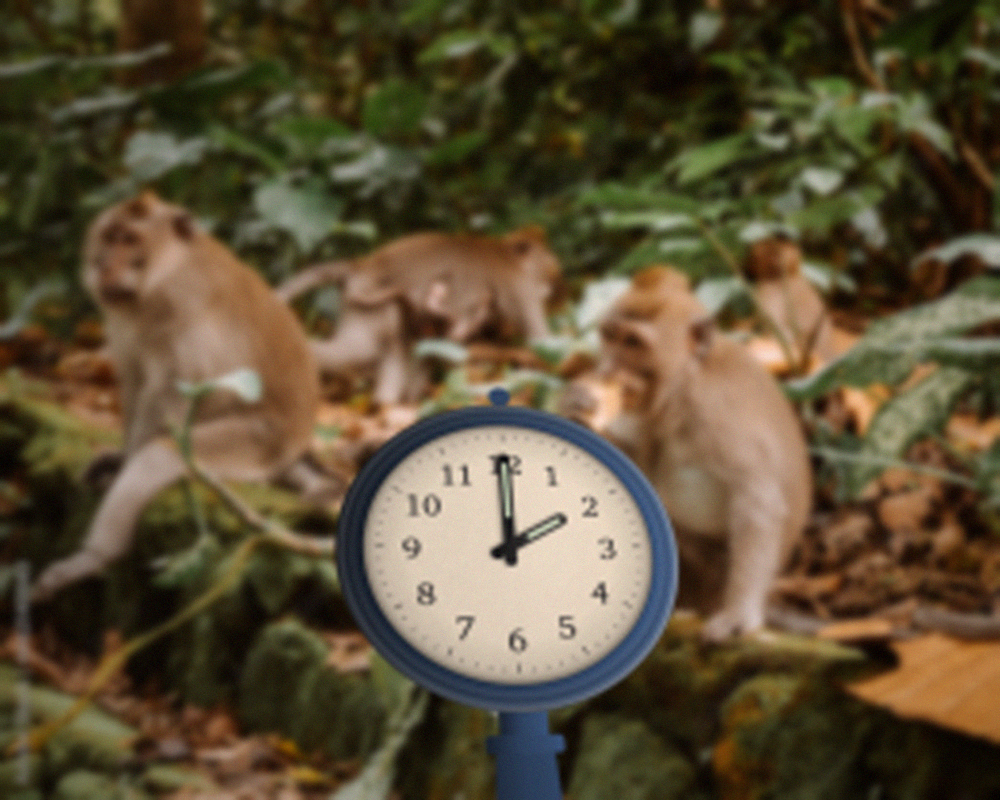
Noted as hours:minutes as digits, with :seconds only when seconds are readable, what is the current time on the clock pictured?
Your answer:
2:00
